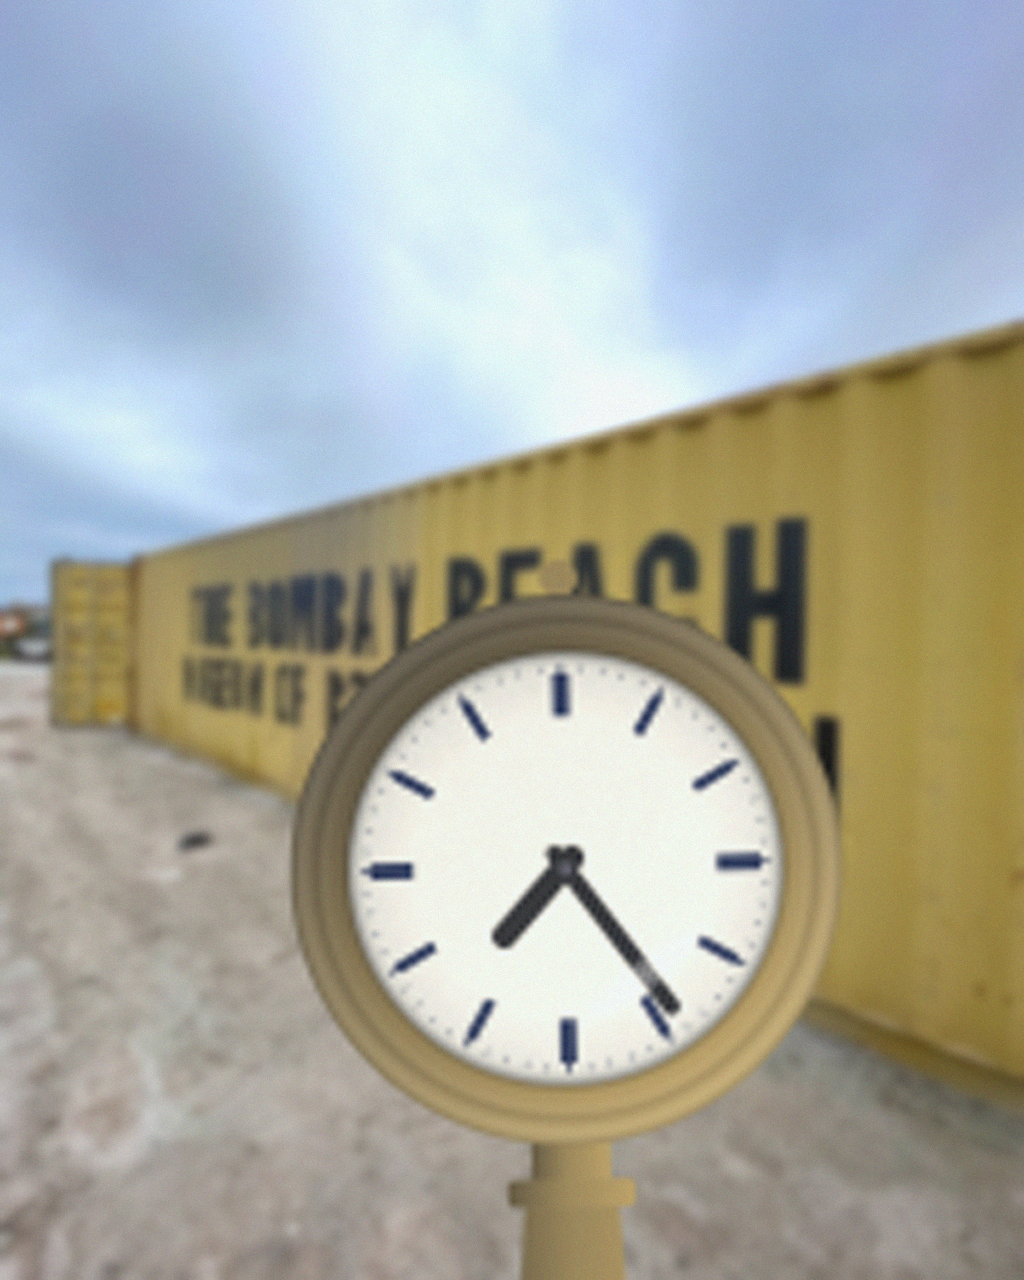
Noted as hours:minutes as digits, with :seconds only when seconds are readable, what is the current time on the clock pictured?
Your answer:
7:24
